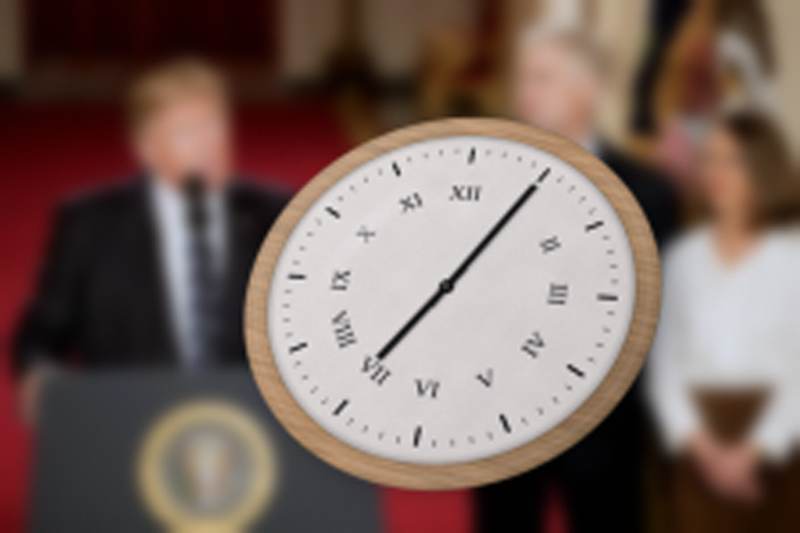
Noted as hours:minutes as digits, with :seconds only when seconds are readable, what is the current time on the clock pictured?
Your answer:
7:05
